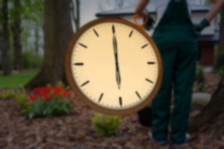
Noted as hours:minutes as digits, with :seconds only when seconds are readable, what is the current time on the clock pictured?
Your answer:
6:00
